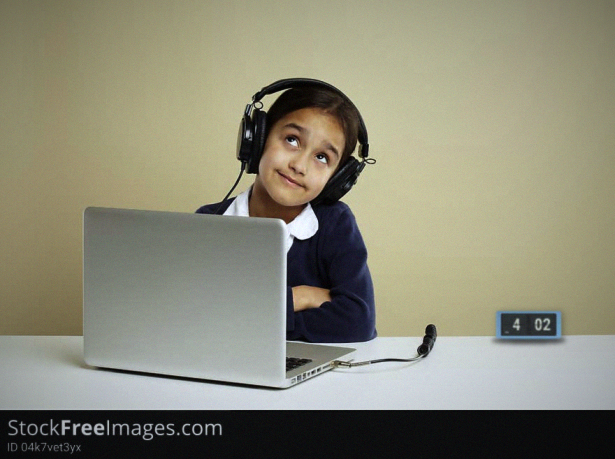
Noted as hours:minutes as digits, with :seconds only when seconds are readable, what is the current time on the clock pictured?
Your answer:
4:02
